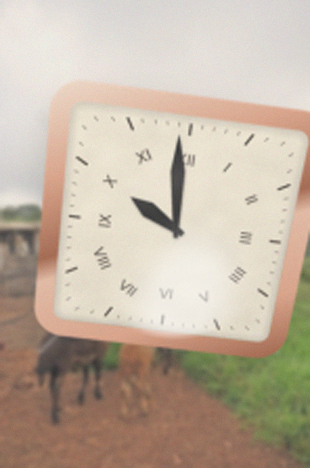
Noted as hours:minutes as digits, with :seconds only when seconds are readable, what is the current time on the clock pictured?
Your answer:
9:59
